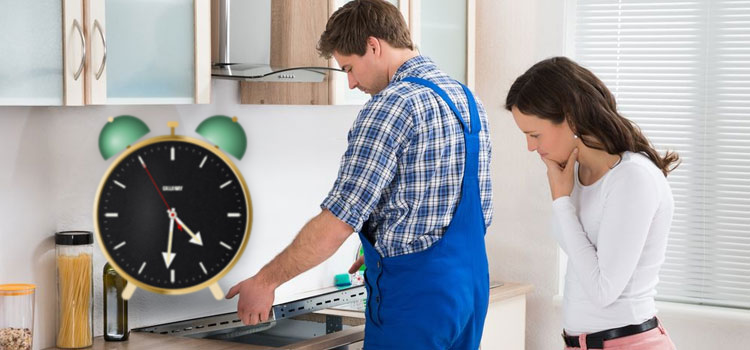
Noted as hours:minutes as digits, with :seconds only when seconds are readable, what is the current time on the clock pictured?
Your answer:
4:30:55
